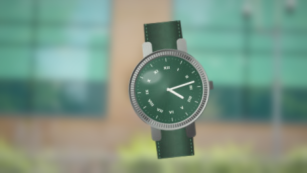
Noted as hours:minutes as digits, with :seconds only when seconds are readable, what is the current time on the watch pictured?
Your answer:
4:13
